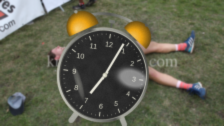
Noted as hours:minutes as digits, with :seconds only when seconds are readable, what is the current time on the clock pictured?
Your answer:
7:04
